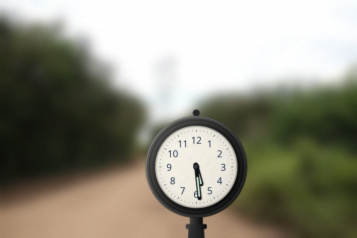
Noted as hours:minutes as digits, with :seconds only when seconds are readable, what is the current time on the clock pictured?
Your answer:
5:29
